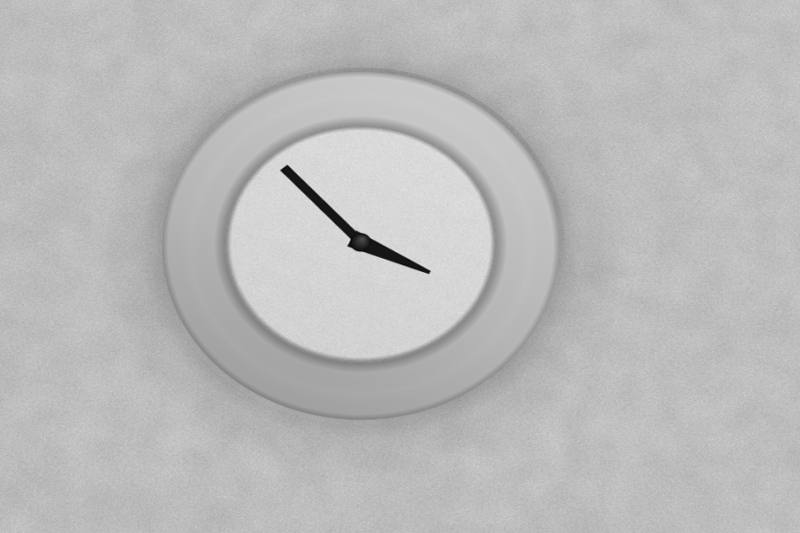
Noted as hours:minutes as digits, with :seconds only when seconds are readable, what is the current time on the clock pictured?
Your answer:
3:53
